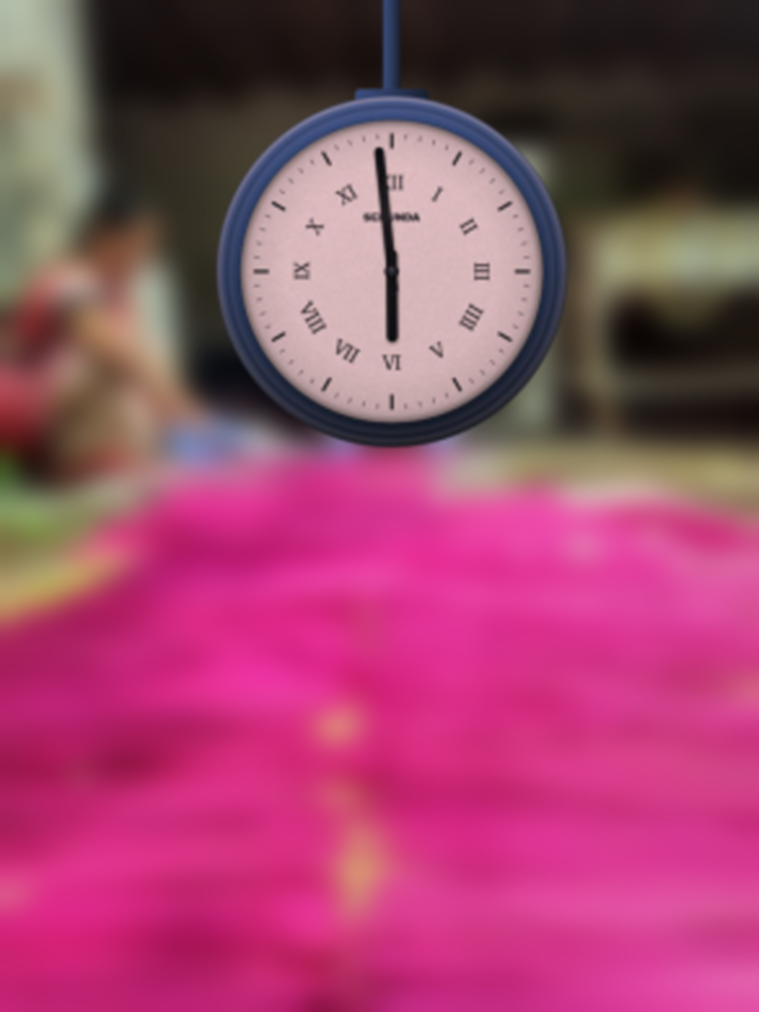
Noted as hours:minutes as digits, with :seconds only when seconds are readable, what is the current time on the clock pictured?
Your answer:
5:59
